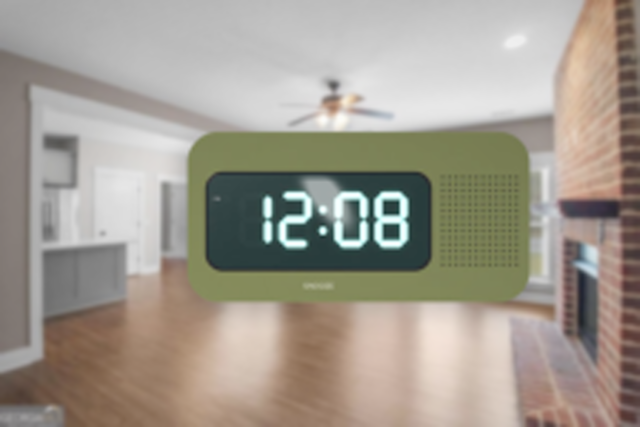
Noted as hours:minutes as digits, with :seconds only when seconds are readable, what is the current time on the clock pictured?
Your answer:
12:08
